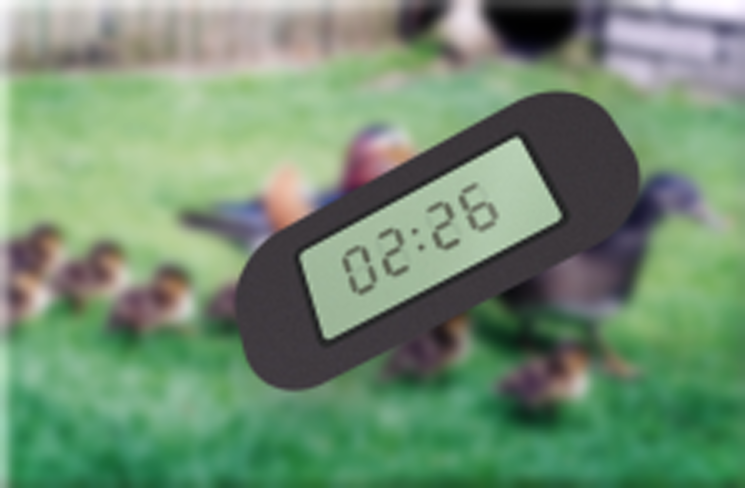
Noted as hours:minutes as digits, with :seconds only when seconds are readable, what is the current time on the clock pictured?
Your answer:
2:26
